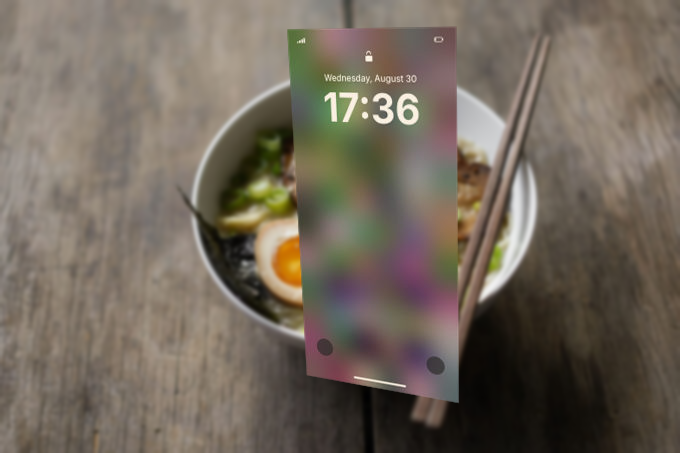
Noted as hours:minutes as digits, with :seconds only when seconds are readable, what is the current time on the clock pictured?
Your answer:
17:36
